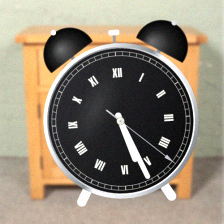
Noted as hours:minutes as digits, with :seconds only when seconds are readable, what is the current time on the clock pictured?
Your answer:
5:26:22
